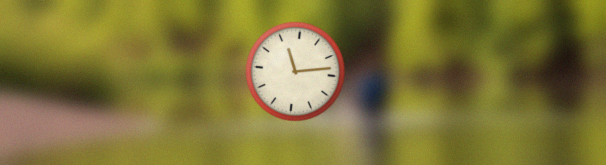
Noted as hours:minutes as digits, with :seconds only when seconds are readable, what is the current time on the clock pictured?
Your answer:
11:13
